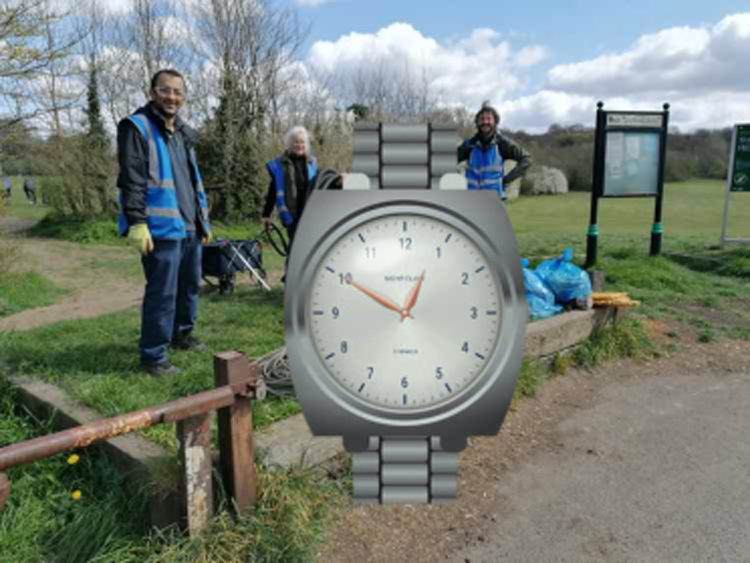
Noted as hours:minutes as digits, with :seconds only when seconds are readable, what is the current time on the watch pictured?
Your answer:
12:50
